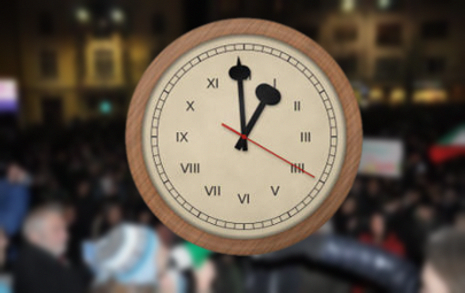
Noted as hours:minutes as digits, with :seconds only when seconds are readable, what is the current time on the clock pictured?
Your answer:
12:59:20
